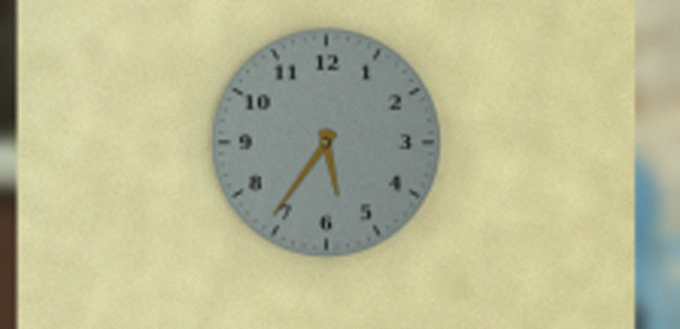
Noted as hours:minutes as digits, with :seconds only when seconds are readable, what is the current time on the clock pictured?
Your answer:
5:36
